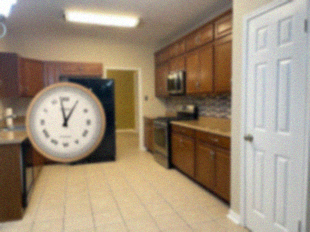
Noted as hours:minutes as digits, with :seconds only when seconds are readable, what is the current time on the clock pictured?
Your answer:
12:58
